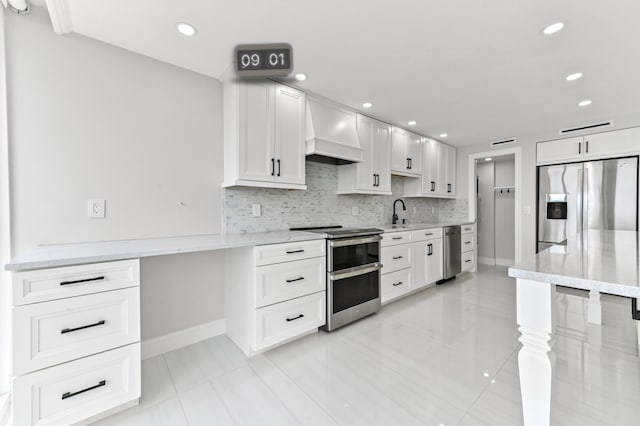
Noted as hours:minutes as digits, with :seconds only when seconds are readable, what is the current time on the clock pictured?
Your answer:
9:01
